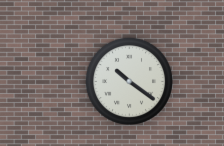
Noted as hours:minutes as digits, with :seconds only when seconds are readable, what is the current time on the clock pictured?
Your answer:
10:21
